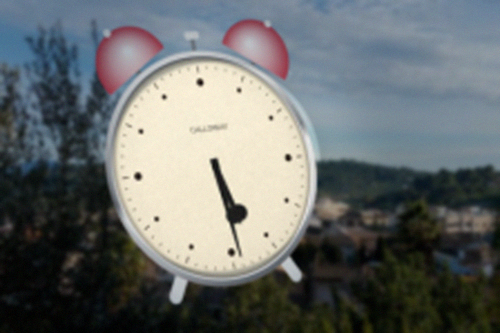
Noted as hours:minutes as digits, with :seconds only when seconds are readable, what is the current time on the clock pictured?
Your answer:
5:29
